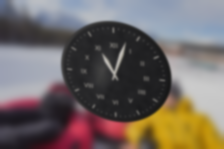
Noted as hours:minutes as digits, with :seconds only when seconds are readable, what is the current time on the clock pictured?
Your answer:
11:03
